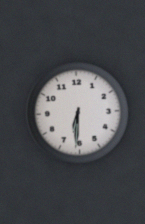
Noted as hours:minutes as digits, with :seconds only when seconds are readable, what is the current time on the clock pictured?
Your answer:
6:31
